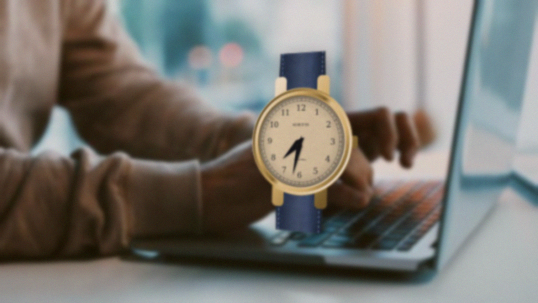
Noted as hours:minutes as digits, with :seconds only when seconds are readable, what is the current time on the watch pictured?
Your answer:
7:32
